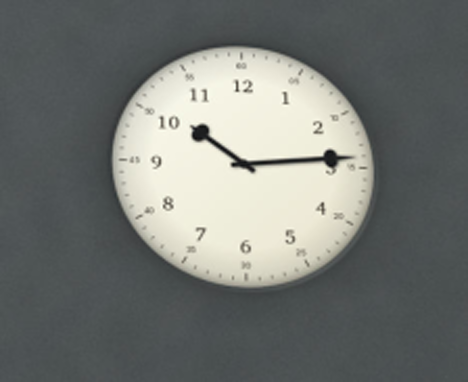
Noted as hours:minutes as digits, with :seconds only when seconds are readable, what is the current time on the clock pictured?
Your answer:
10:14
